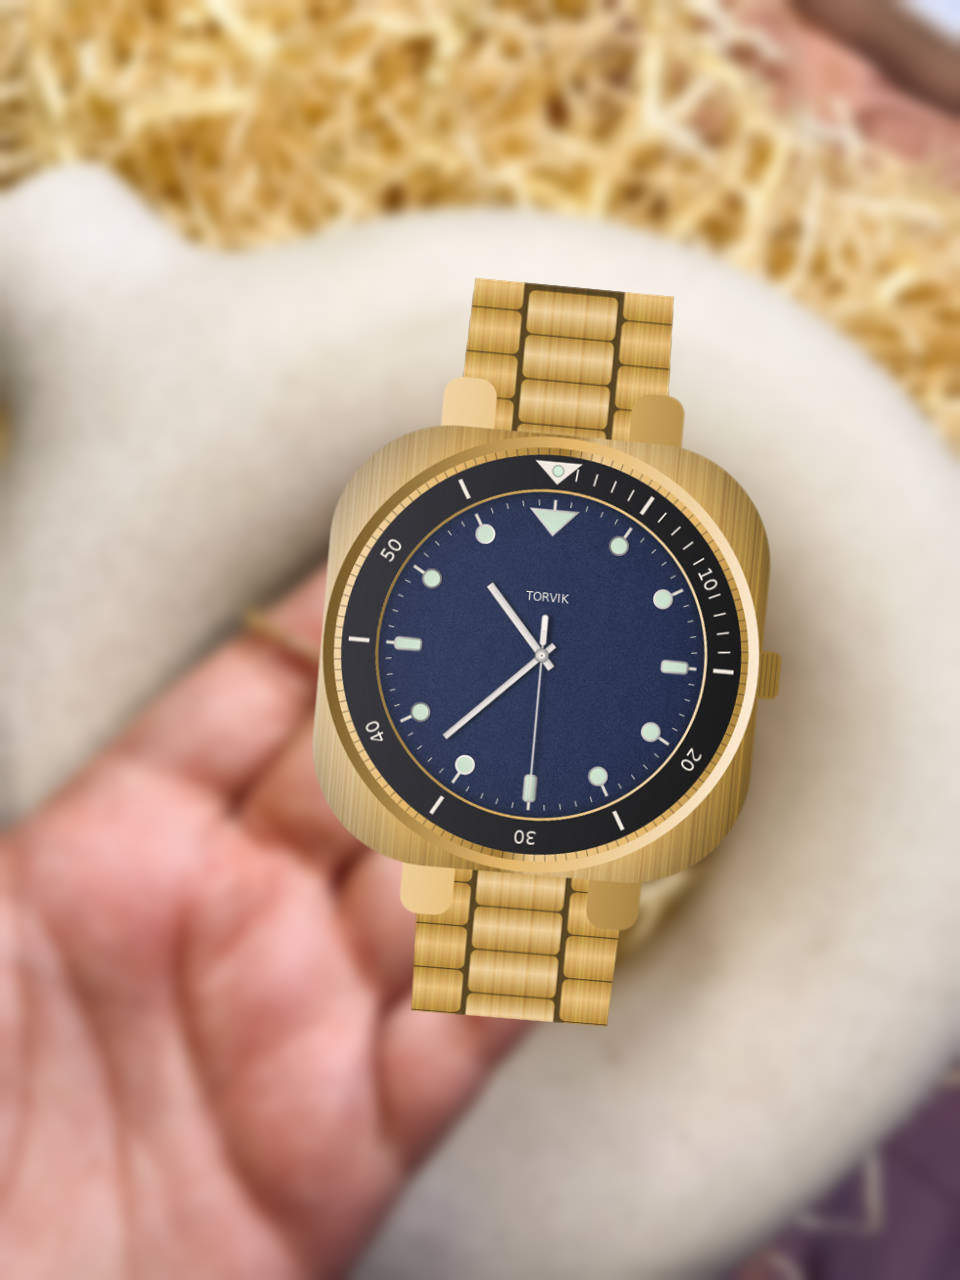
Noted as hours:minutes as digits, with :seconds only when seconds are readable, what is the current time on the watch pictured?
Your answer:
10:37:30
